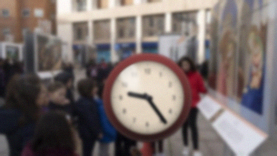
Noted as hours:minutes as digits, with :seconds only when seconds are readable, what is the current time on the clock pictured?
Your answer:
9:24
